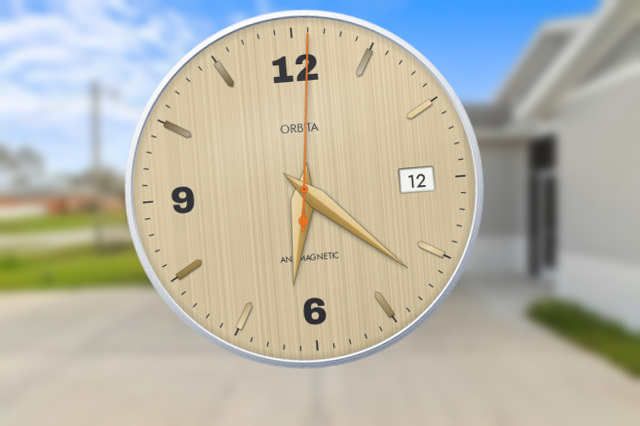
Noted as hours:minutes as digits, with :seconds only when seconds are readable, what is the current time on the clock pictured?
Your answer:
6:22:01
